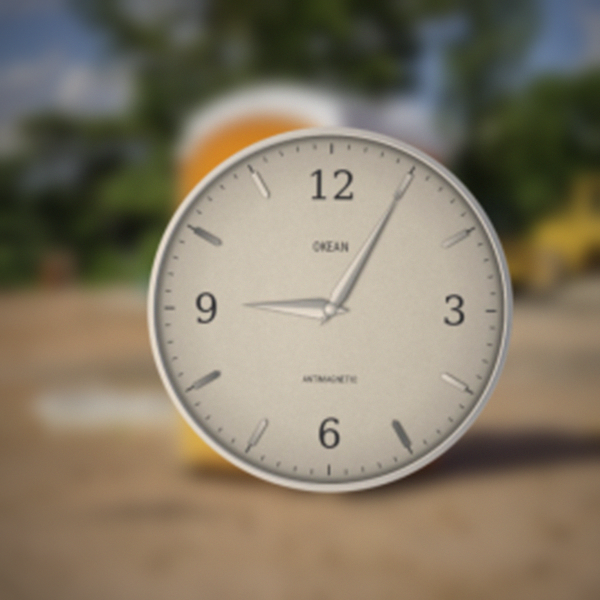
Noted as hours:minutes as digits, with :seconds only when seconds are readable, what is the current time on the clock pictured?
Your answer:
9:05
